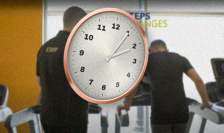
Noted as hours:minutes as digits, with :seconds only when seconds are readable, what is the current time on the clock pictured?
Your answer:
2:05
